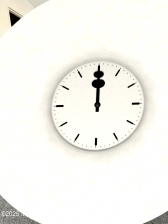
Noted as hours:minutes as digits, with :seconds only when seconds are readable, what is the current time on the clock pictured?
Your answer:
12:00
